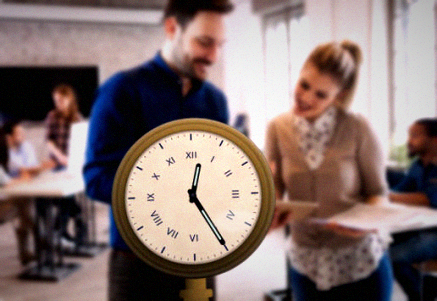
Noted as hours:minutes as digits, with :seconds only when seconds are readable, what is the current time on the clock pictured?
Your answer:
12:25
